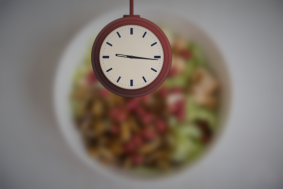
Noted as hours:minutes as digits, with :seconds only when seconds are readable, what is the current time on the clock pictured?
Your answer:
9:16
